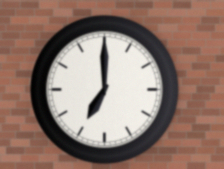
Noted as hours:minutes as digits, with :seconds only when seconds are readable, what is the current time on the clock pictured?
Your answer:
7:00
